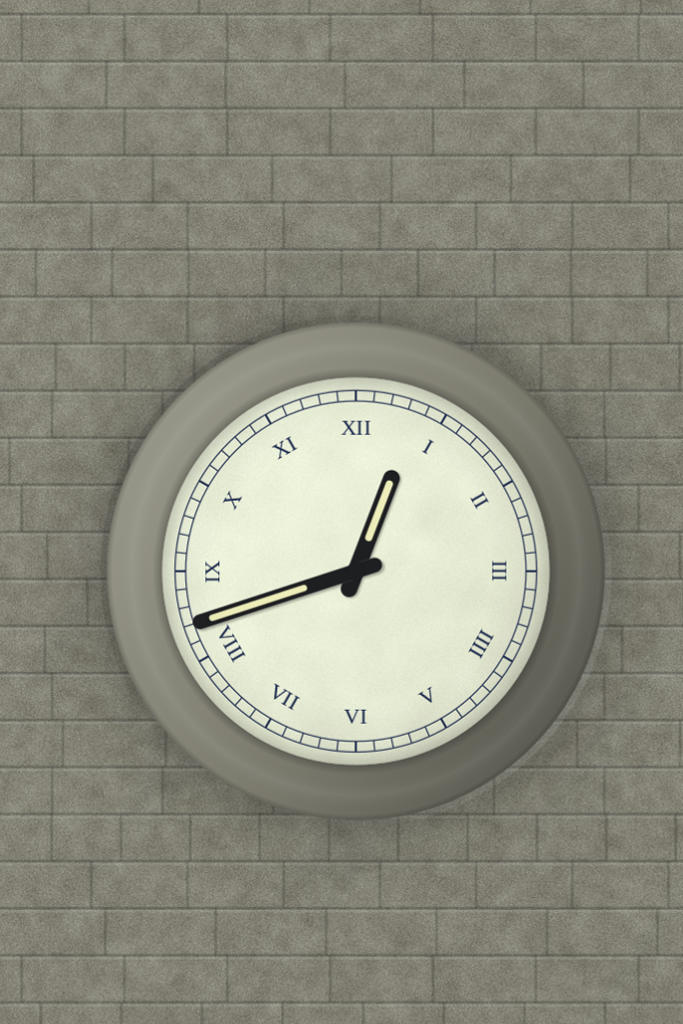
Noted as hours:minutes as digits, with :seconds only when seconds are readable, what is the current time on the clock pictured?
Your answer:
12:42
